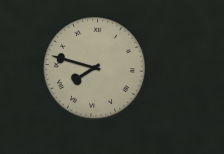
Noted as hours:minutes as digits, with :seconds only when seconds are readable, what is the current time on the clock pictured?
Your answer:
7:47
